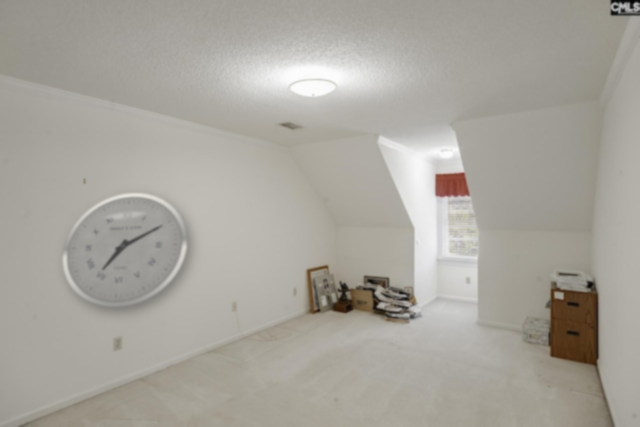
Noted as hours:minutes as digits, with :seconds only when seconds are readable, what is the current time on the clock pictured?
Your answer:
7:10
